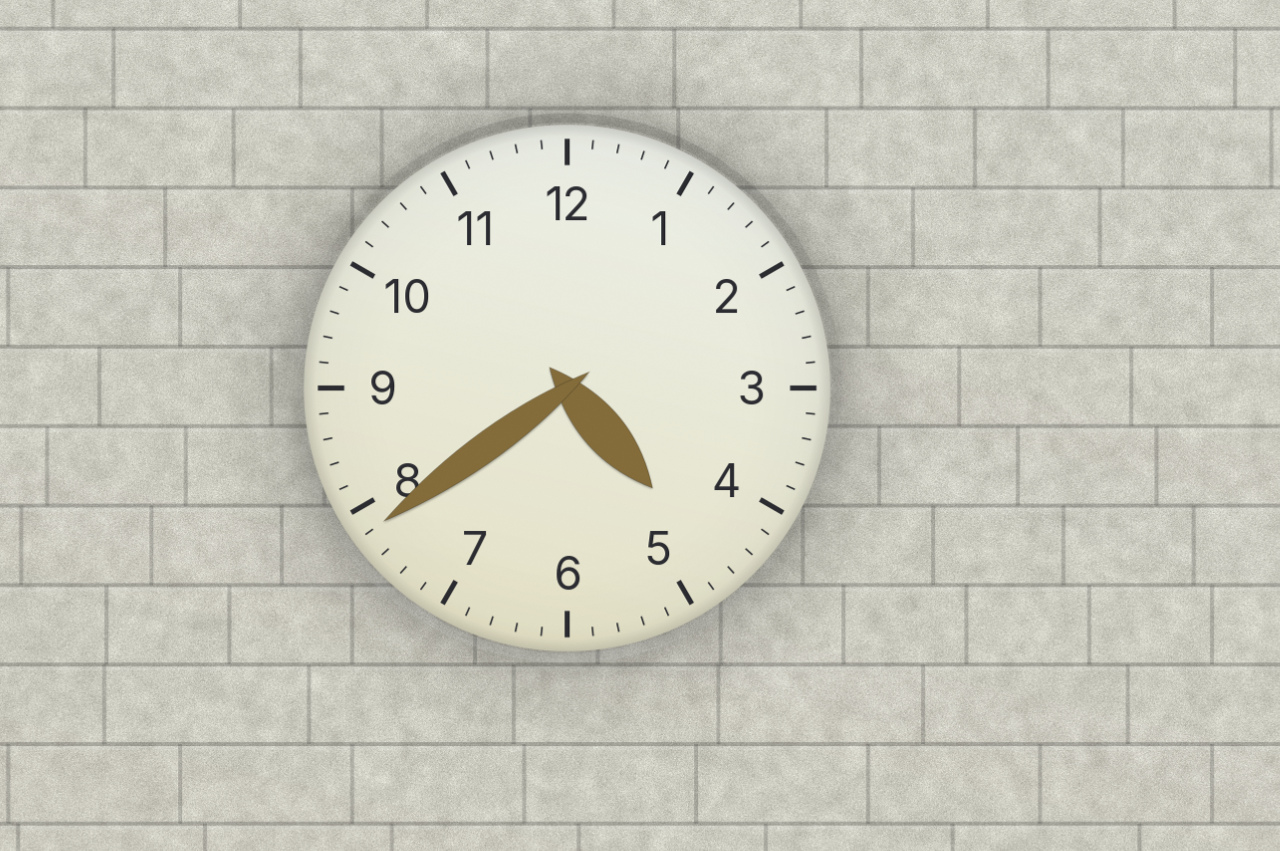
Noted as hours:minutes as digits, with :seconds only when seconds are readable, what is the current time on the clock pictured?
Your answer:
4:39
